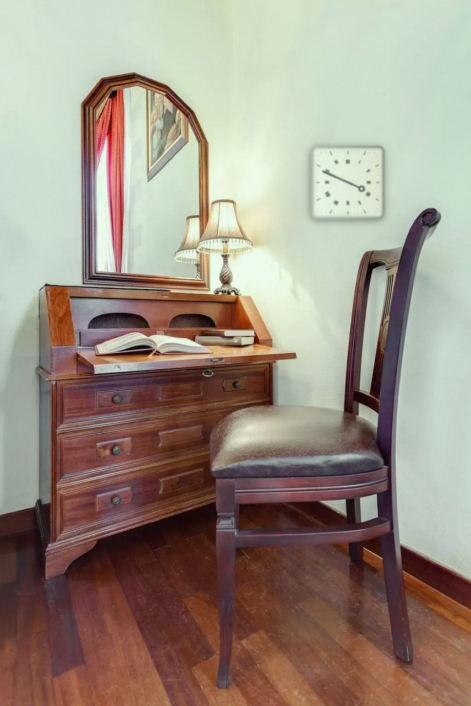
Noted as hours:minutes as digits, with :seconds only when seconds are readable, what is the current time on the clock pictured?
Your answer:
3:49
